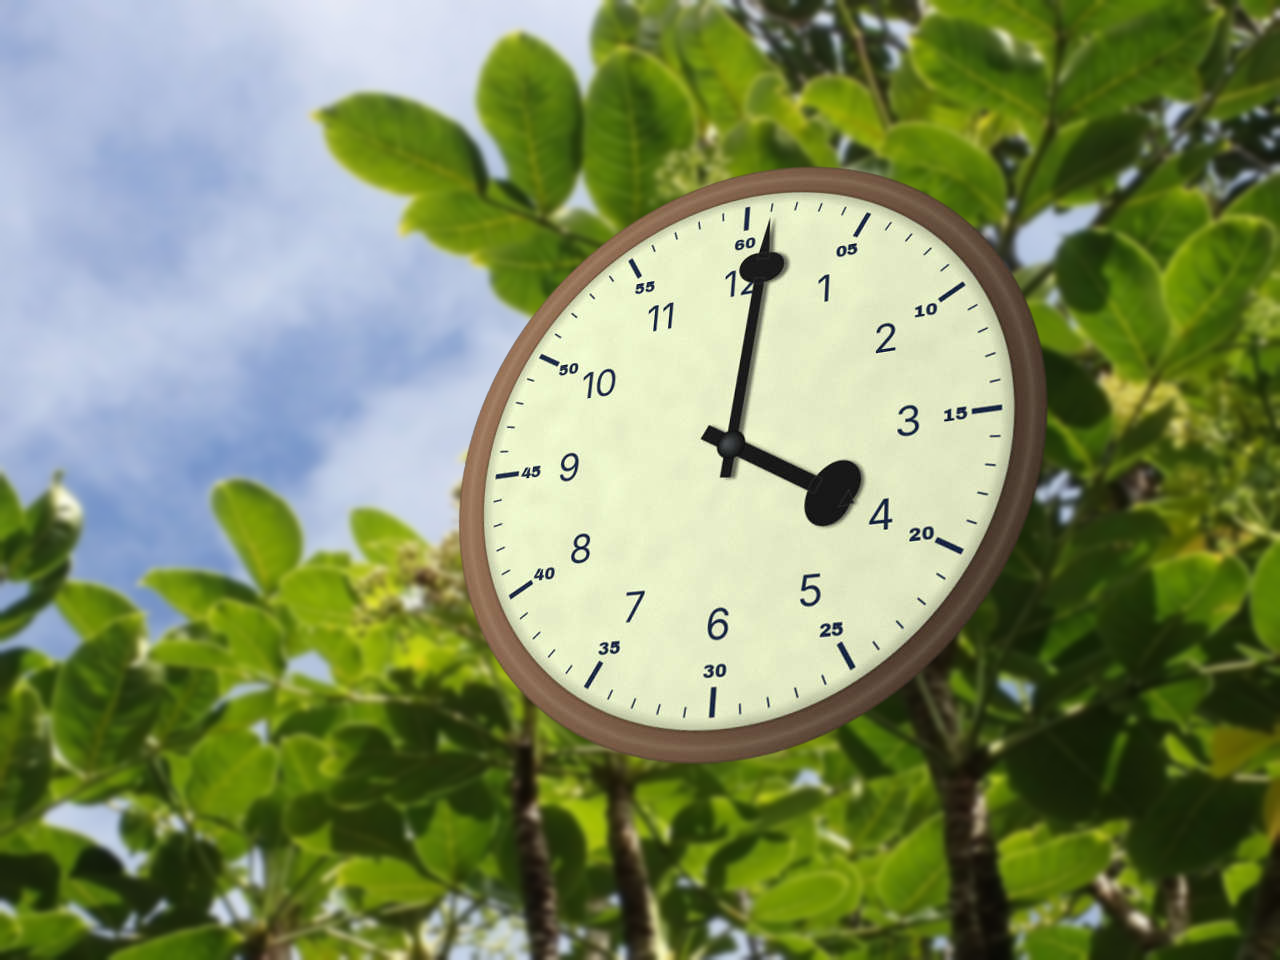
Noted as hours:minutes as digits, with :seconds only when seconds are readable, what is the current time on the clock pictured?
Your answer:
4:01
